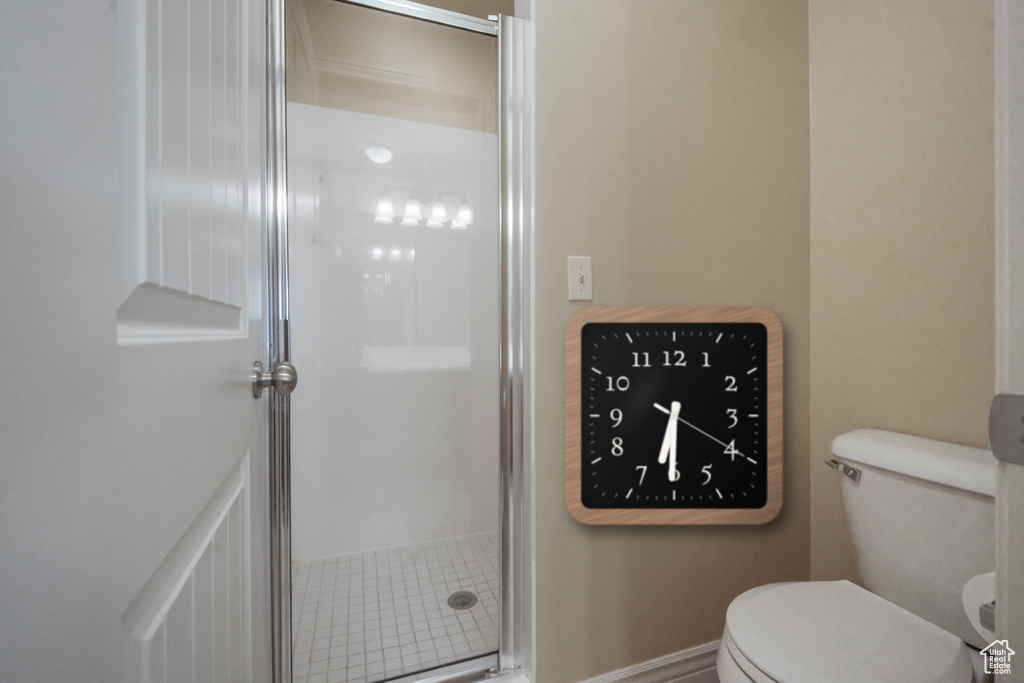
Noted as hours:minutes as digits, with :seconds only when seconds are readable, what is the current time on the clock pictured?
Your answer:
6:30:20
